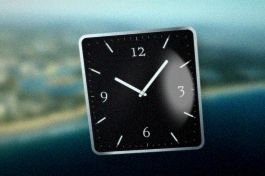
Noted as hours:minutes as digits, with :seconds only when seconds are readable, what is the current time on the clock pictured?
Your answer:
10:07
